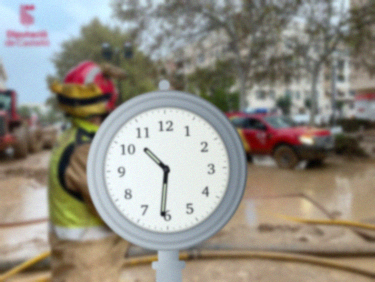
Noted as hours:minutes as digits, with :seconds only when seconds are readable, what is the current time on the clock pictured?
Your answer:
10:31
